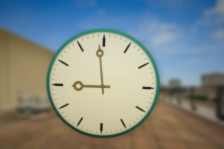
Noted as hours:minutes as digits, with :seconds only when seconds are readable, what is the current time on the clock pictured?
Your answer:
8:59
